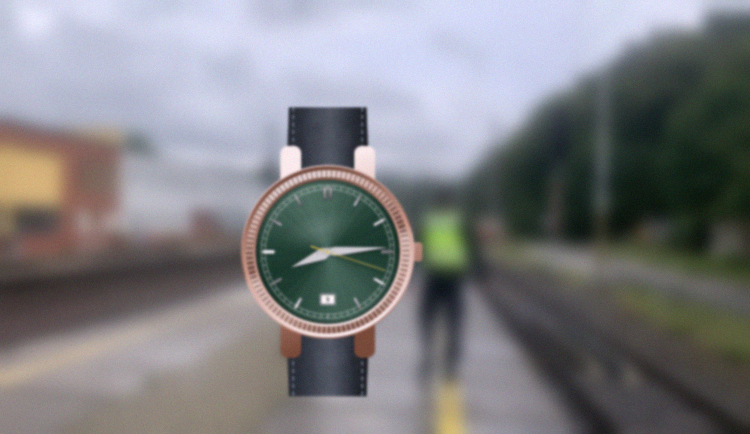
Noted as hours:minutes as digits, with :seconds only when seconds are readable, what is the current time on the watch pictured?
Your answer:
8:14:18
